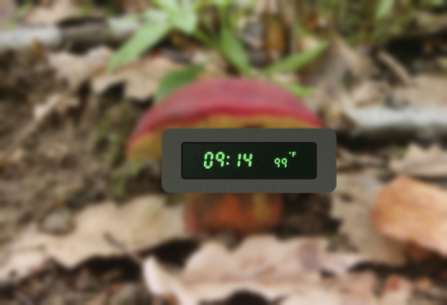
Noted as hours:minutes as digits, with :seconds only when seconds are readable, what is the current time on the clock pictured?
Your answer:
9:14
